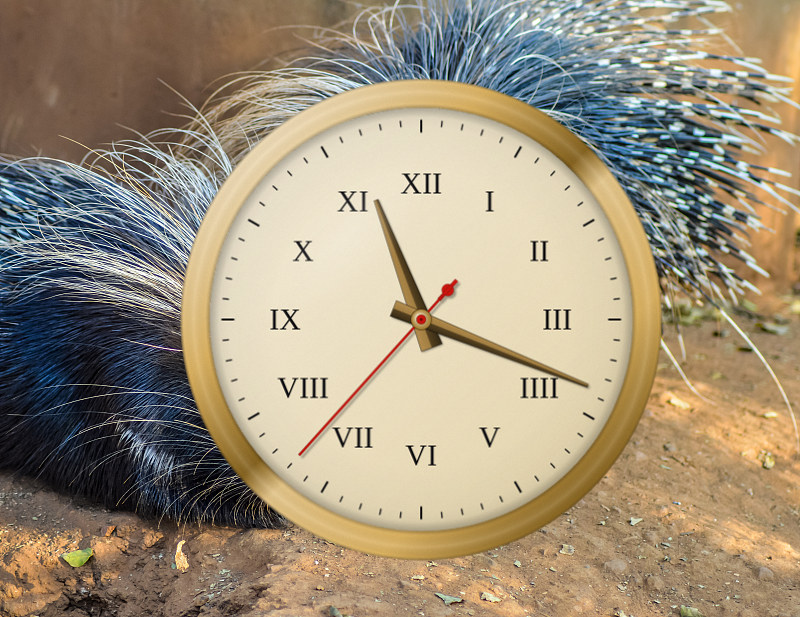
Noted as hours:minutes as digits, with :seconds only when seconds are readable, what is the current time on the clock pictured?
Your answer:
11:18:37
